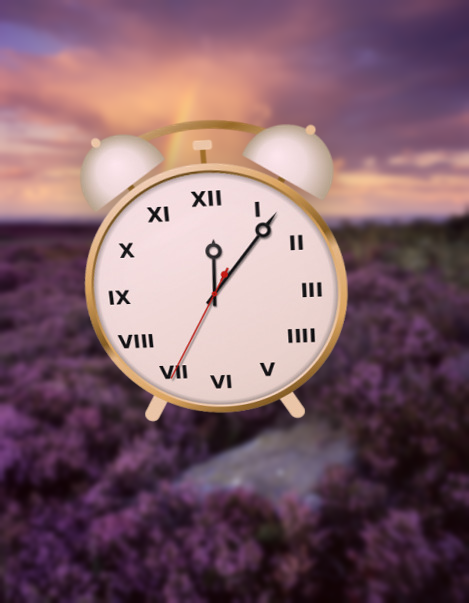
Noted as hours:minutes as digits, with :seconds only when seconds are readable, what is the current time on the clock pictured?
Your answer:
12:06:35
